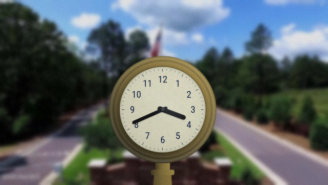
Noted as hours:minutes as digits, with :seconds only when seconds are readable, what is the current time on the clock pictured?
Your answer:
3:41
